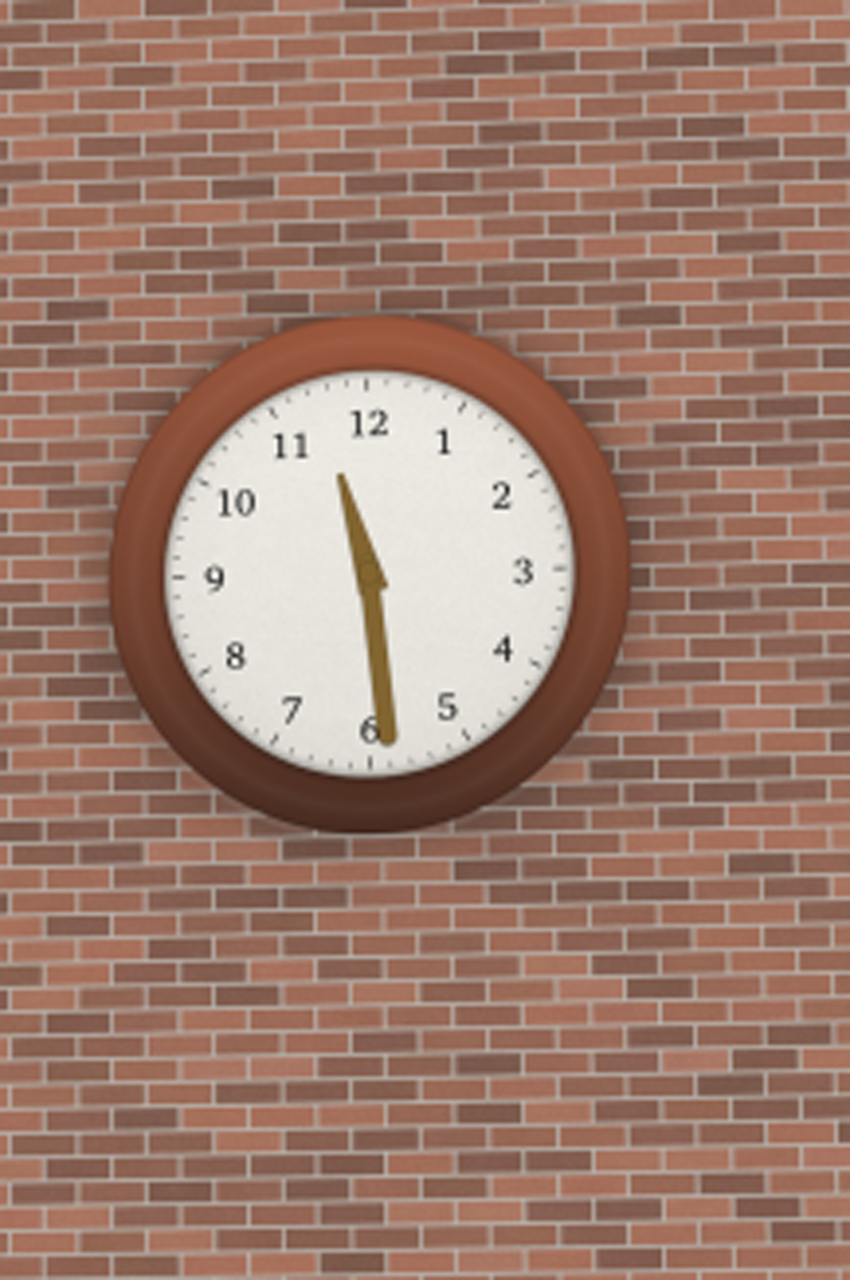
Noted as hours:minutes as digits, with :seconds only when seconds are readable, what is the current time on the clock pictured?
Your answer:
11:29
